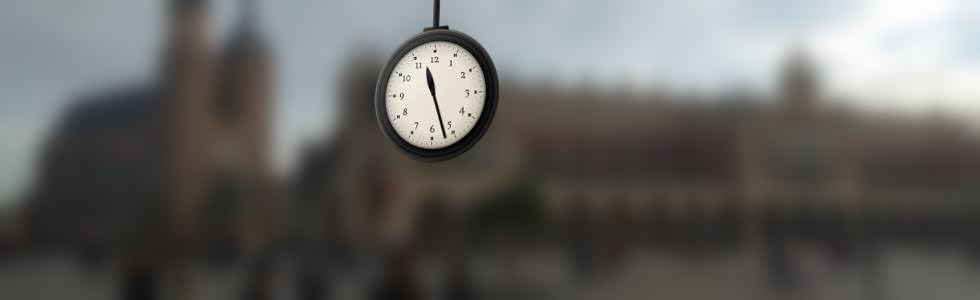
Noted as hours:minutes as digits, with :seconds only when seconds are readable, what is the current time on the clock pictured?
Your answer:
11:27
